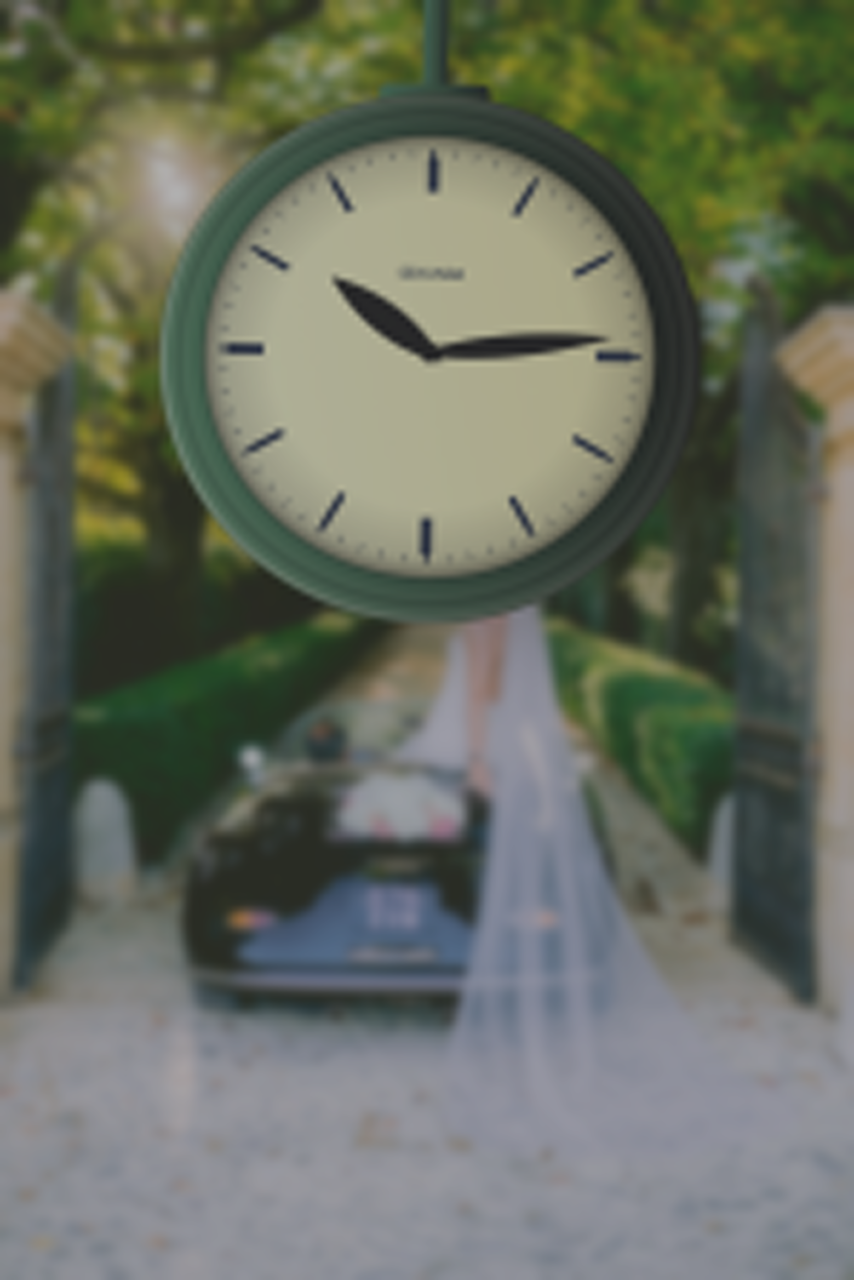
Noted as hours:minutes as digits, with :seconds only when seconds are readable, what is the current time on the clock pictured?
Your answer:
10:14
